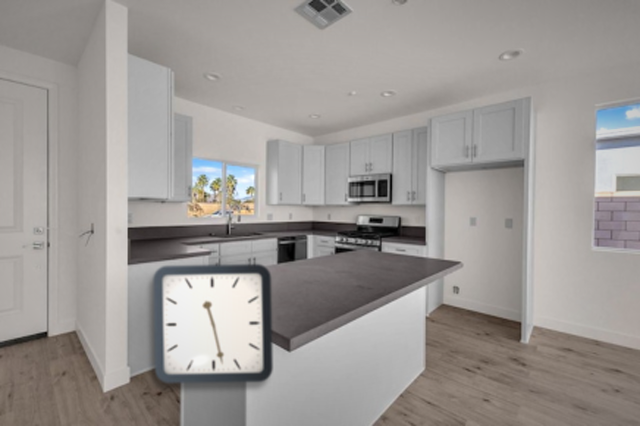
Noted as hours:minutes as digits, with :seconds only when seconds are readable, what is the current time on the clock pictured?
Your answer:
11:28
